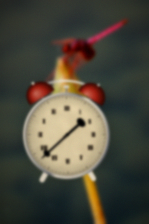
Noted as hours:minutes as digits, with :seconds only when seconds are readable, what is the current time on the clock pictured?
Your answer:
1:38
